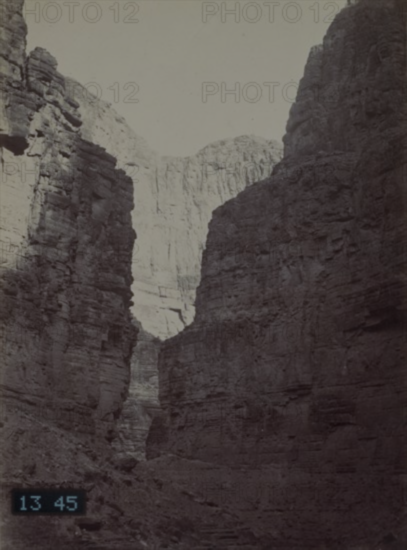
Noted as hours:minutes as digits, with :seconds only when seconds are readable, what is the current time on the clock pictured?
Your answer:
13:45
